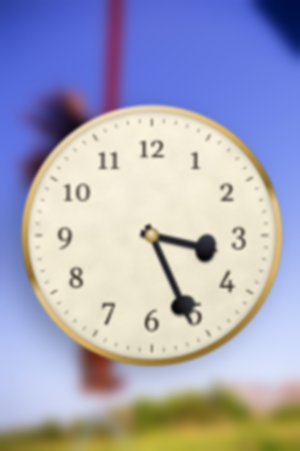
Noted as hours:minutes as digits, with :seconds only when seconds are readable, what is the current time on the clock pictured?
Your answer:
3:26
